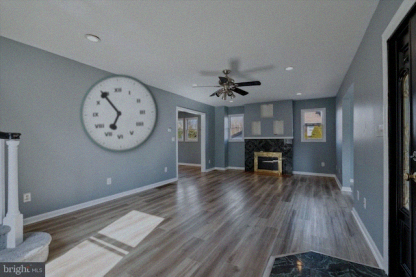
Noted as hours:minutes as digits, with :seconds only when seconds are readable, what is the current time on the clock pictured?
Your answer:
6:54
